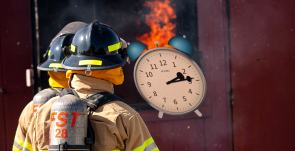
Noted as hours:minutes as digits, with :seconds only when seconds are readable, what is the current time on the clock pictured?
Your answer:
2:14
